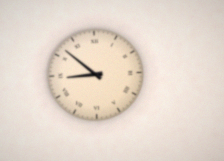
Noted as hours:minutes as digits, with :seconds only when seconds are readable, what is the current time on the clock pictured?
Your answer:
8:52
